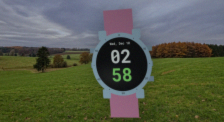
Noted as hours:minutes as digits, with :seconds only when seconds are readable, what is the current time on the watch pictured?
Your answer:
2:58
